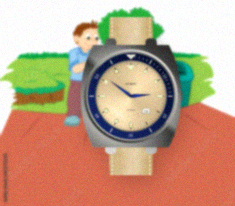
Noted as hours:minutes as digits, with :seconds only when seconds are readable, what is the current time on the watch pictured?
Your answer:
2:51
